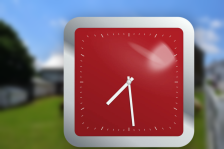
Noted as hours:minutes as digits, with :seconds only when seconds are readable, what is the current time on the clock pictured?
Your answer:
7:29
